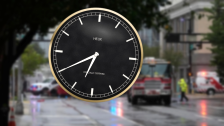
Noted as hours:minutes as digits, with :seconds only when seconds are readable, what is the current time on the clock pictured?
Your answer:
6:40
